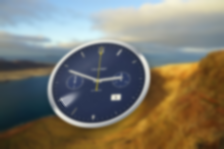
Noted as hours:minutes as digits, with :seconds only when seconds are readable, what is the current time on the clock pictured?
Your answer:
2:49
